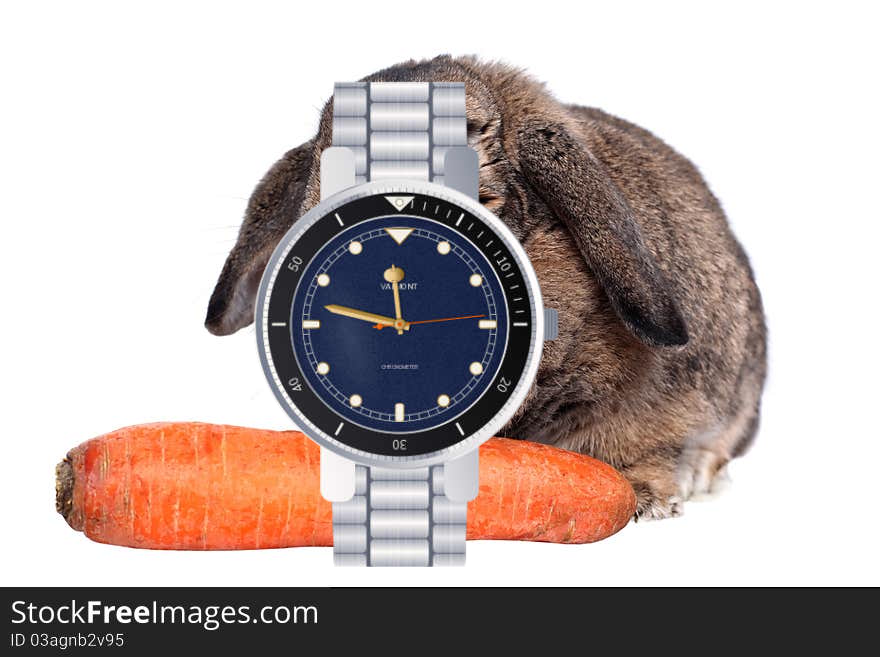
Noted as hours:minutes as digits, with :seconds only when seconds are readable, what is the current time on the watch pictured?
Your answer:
11:47:14
